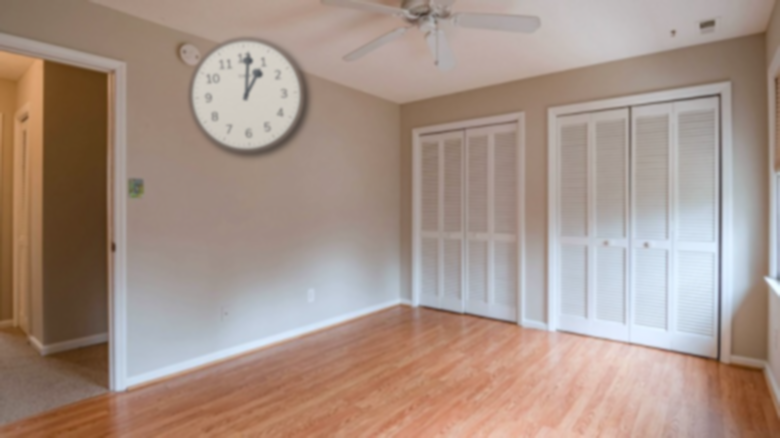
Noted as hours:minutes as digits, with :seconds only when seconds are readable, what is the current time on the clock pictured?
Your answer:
1:01
